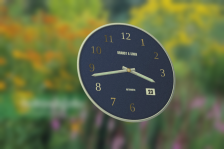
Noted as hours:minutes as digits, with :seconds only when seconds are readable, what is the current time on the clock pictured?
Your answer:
3:43
